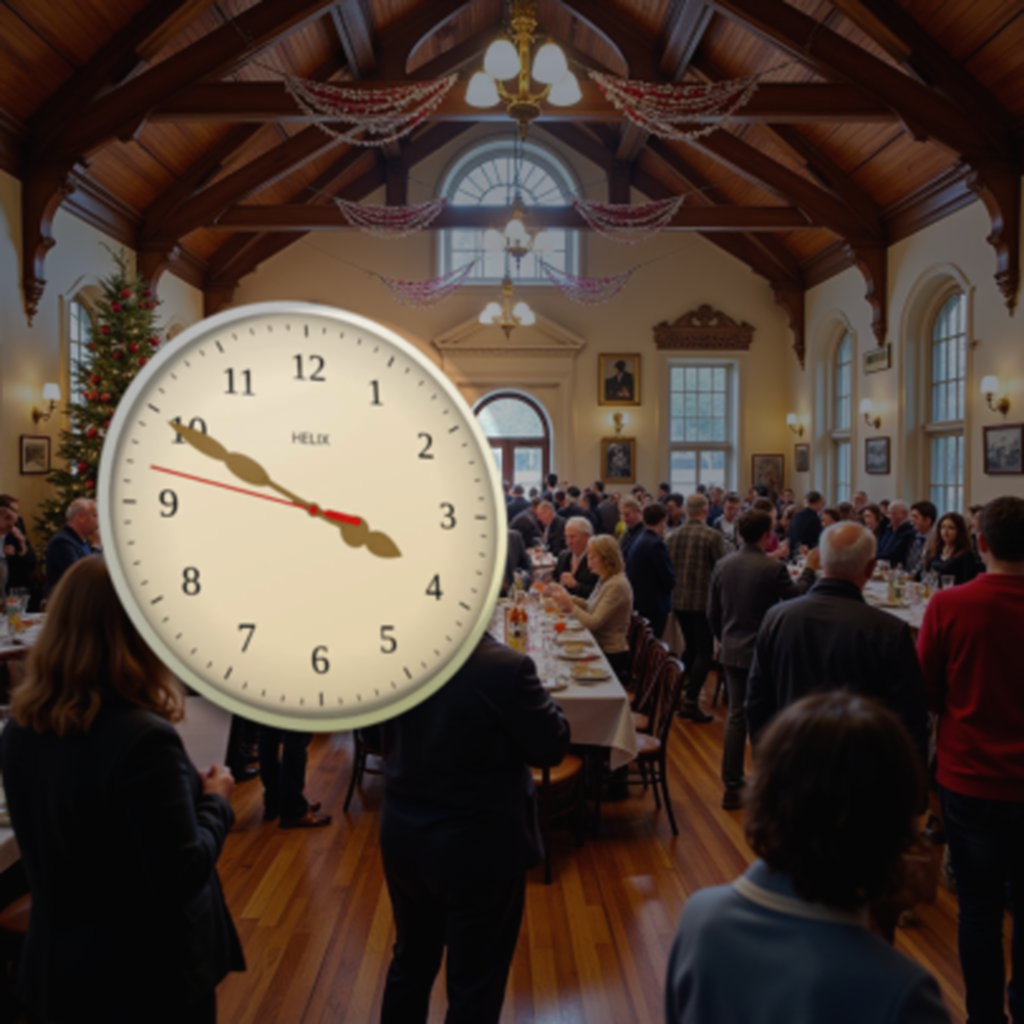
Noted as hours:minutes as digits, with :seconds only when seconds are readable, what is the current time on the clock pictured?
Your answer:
3:49:47
